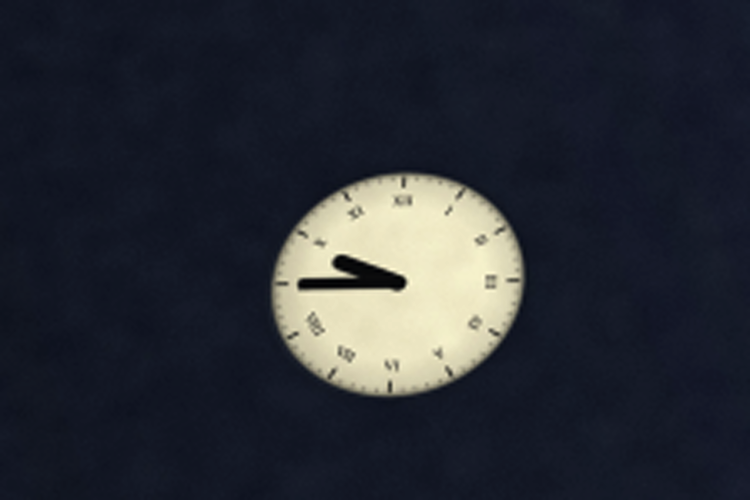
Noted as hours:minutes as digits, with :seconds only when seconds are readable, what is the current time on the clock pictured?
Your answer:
9:45
